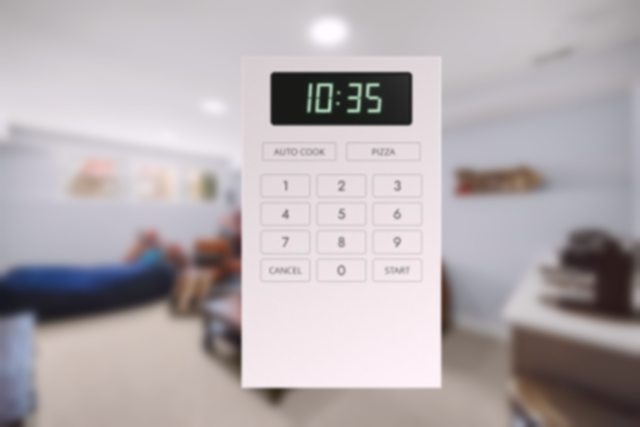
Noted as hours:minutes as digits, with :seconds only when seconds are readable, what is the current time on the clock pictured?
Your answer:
10:35
